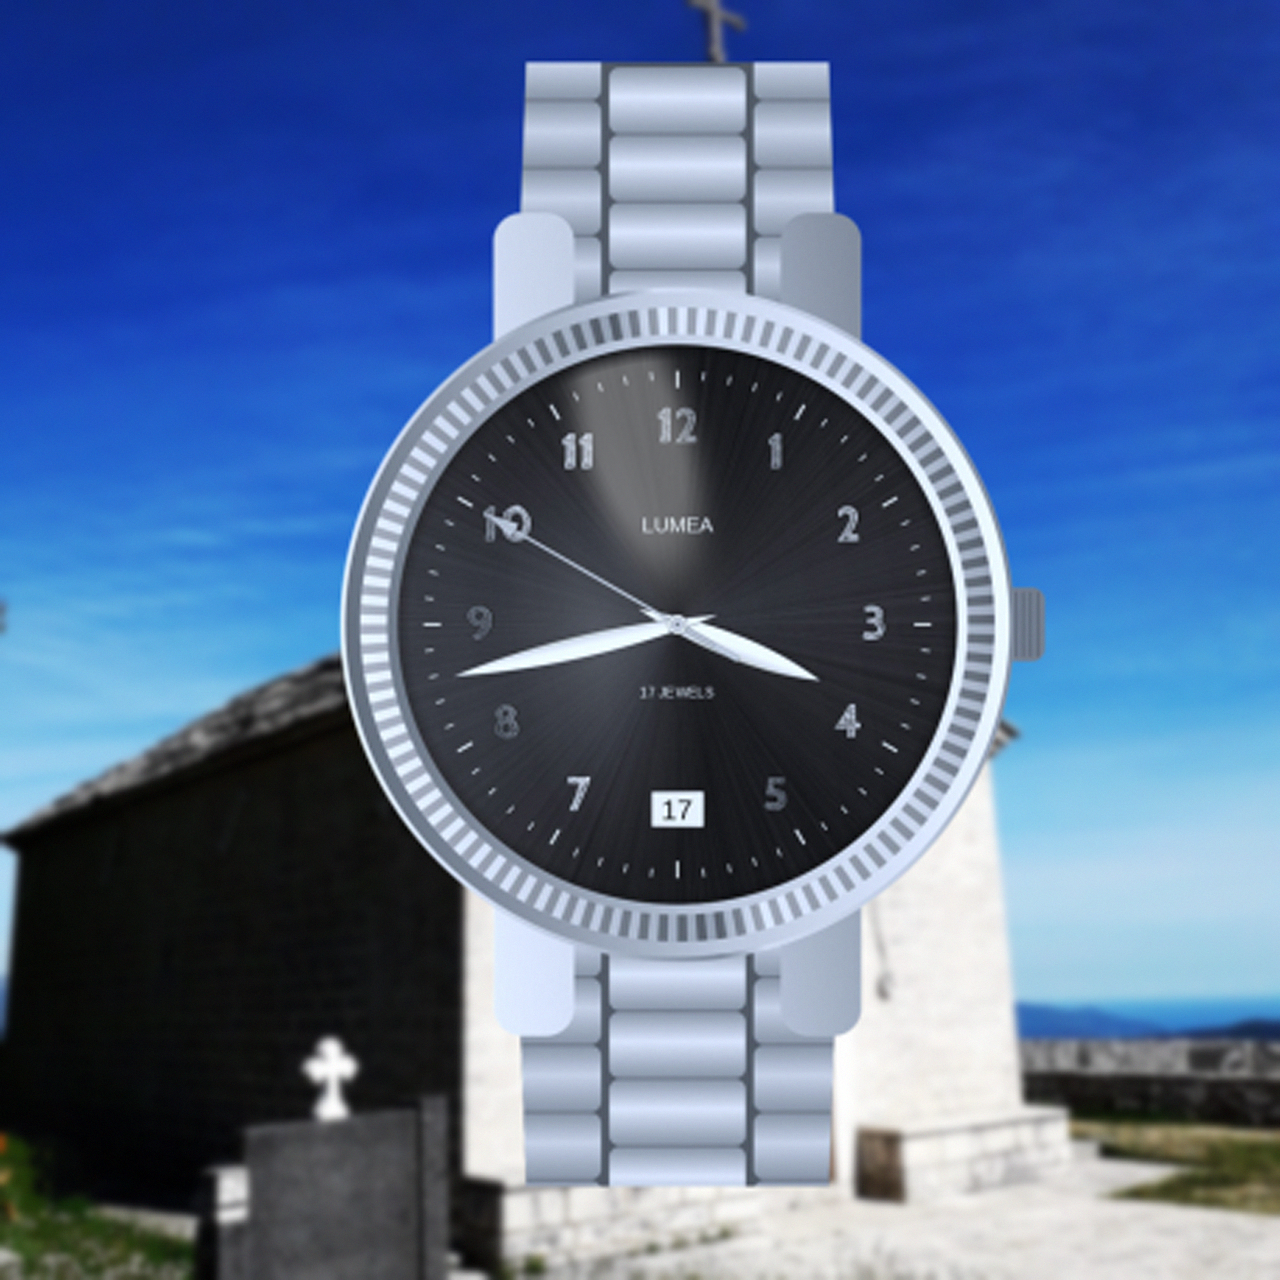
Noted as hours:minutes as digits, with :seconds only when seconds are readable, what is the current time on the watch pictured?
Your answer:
3:42:50
